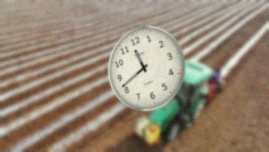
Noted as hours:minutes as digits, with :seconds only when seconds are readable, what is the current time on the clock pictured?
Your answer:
11:42
